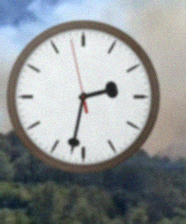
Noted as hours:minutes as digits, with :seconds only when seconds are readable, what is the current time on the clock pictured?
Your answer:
2:31:58
